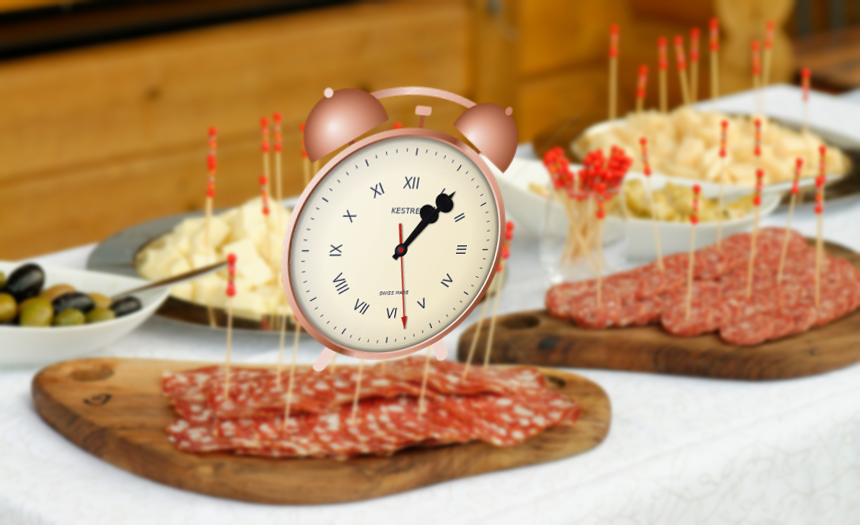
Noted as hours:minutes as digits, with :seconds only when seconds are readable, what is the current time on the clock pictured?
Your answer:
1:06:28
